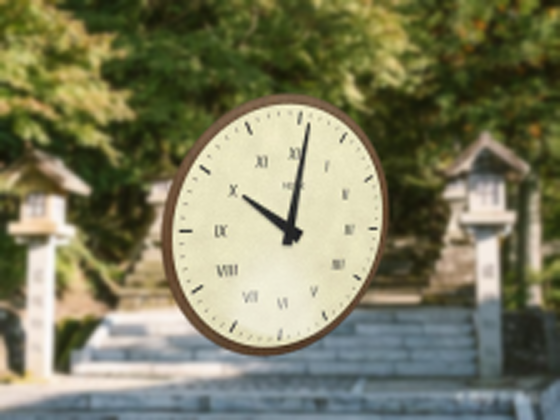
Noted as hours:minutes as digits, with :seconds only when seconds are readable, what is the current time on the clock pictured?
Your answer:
10:01
